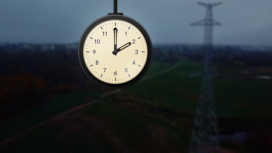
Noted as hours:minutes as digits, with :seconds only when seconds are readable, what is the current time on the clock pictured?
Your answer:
2:00
